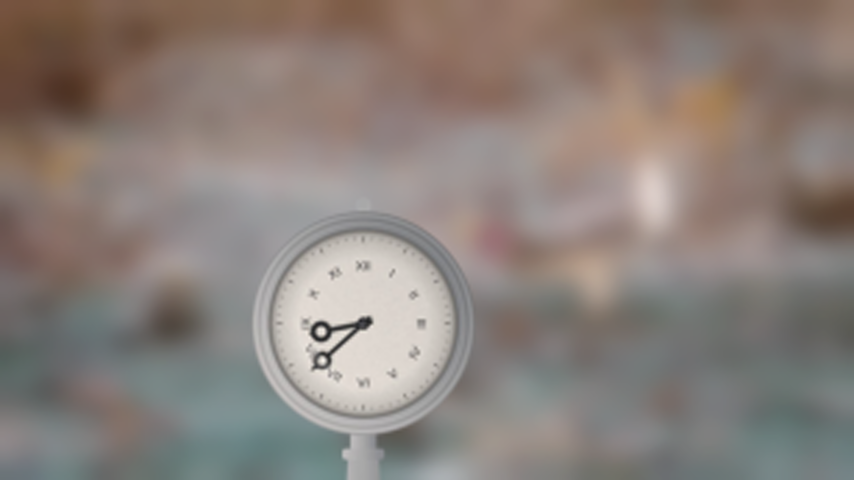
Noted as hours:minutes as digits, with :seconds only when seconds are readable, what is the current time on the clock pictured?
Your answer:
8:38
